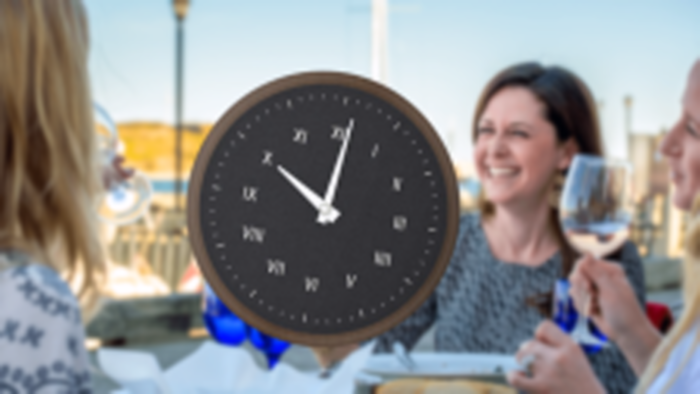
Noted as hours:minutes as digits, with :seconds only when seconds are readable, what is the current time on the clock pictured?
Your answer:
10:01
